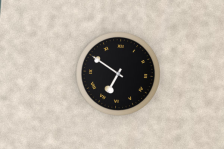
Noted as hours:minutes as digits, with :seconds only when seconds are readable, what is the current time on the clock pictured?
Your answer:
6:50
